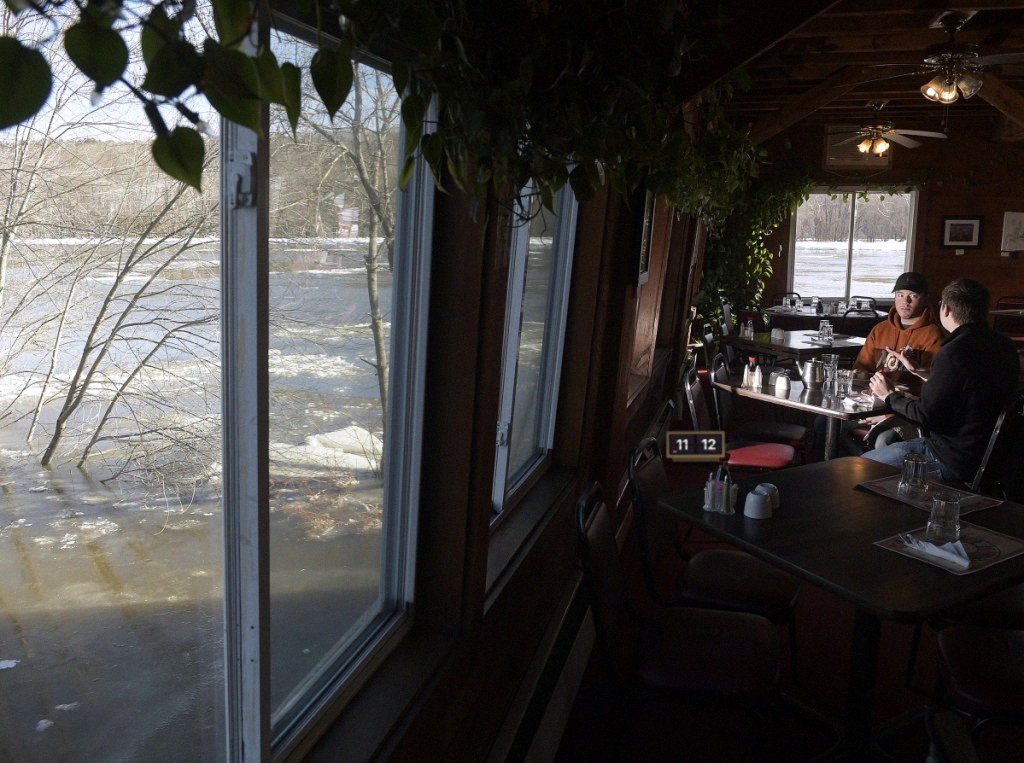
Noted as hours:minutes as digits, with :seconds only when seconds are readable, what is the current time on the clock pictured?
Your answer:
11:12
